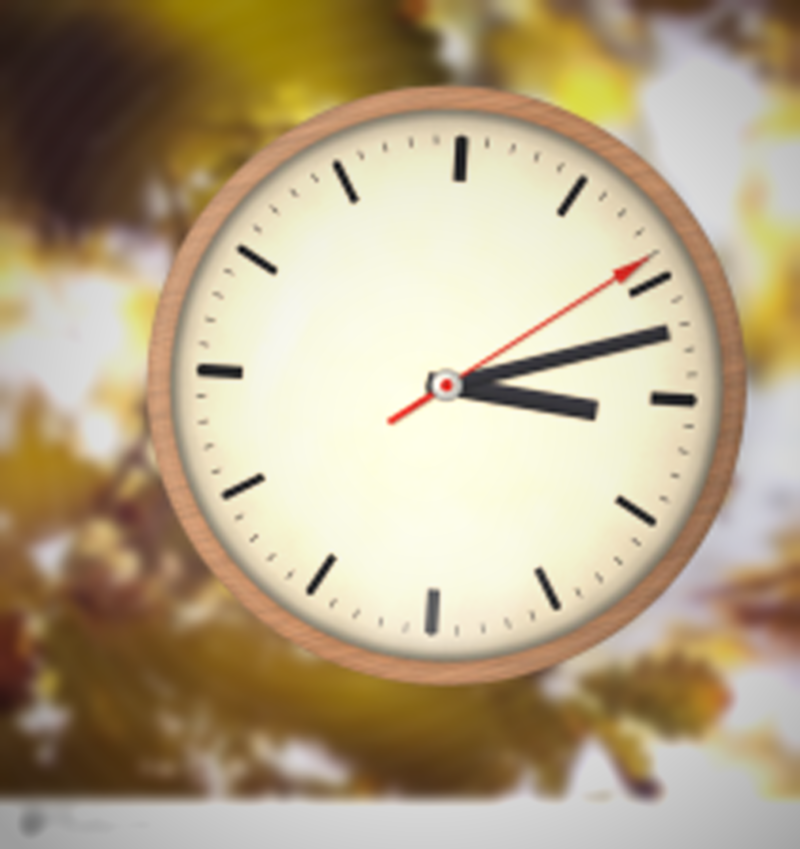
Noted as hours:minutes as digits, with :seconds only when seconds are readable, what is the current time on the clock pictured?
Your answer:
3:12:09
